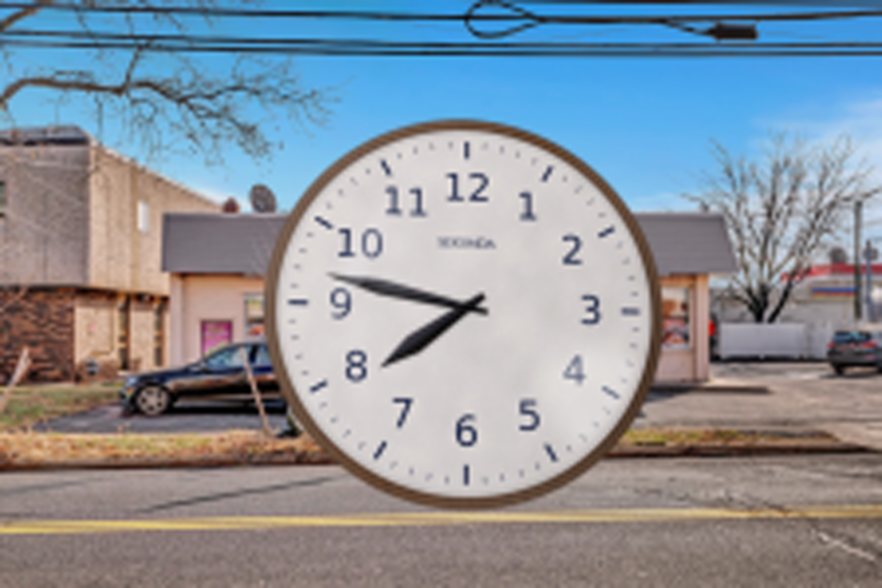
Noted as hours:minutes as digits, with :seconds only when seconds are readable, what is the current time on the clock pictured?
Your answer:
7:47
